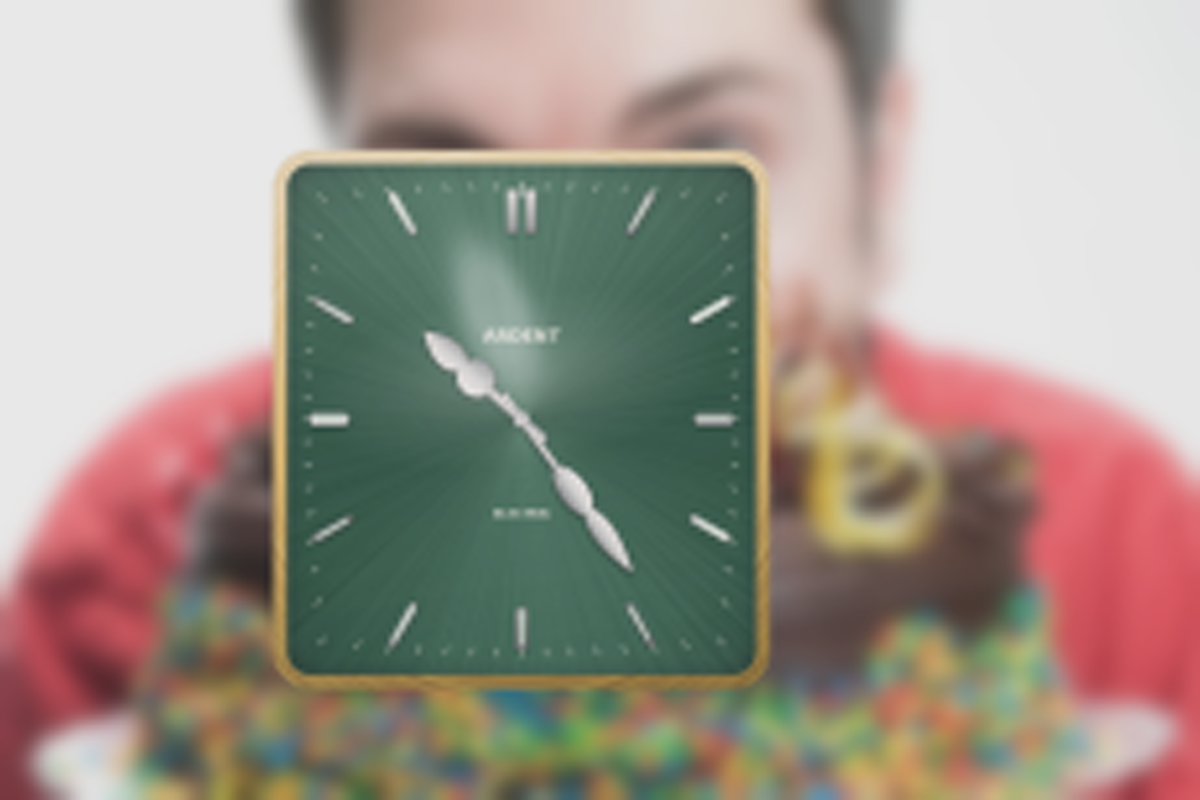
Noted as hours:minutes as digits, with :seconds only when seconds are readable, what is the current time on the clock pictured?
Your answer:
10:24
